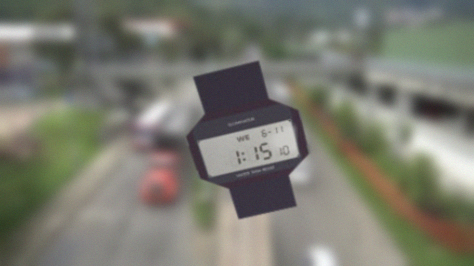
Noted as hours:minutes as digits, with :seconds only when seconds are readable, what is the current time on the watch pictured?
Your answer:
1:15:10
